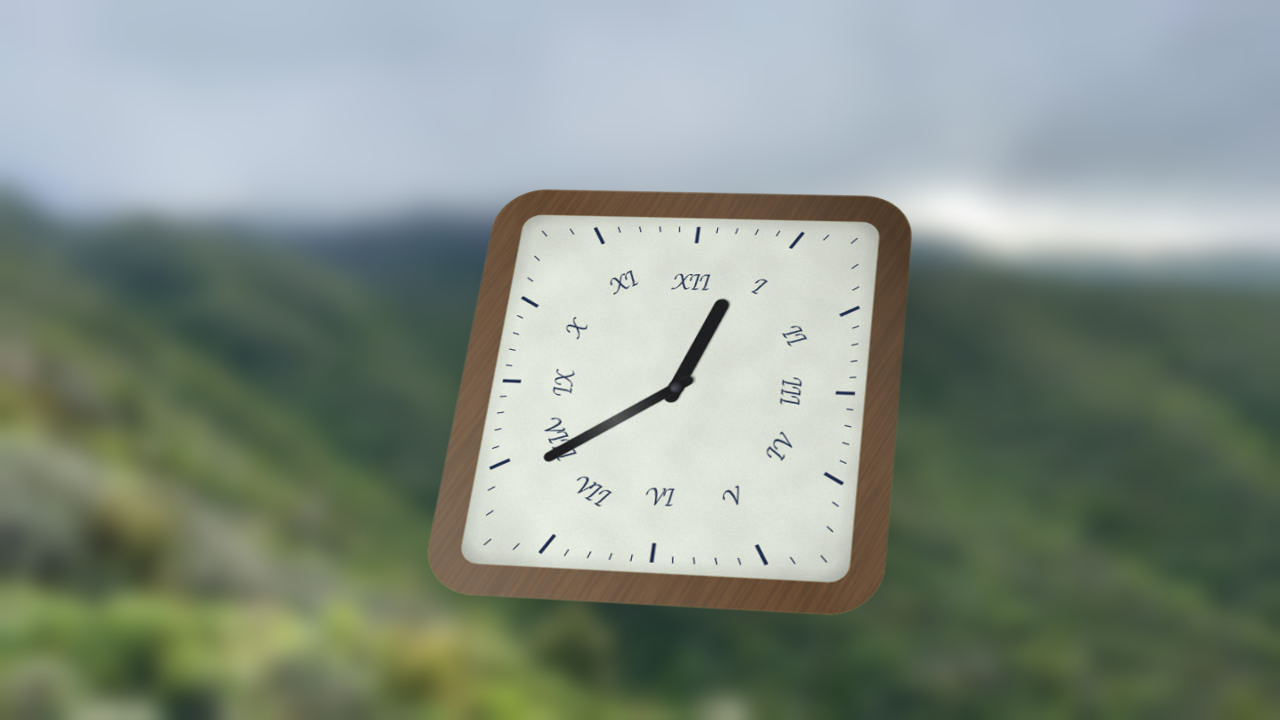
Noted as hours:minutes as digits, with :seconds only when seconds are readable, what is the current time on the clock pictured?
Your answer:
12:39
